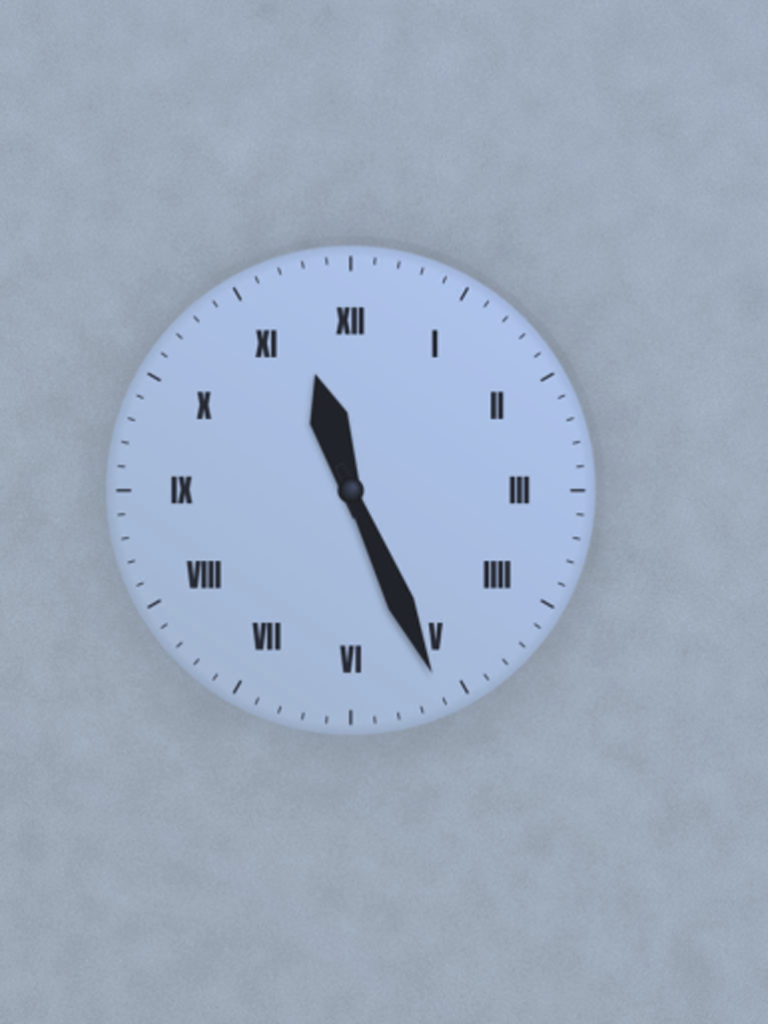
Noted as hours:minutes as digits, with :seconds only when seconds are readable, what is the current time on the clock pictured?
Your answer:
11:26
